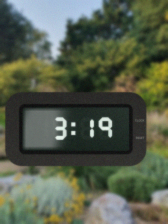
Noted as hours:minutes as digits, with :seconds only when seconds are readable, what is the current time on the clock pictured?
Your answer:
3:19
